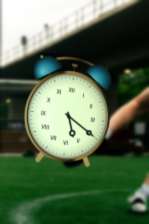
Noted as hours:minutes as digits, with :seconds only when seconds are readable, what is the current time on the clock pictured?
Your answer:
5:20
